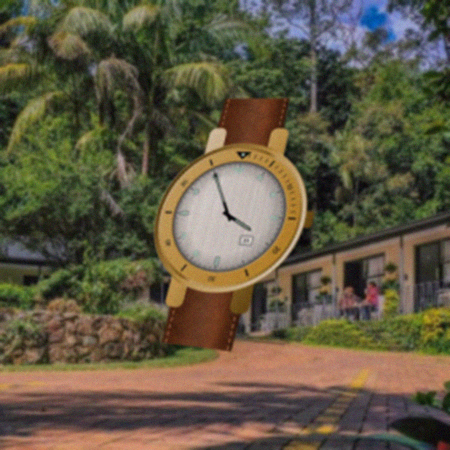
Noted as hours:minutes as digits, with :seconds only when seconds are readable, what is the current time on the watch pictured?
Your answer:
3:55
